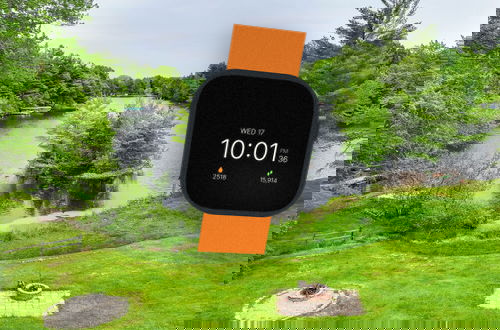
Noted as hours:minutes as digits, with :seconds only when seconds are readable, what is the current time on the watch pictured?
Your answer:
10:01:36
